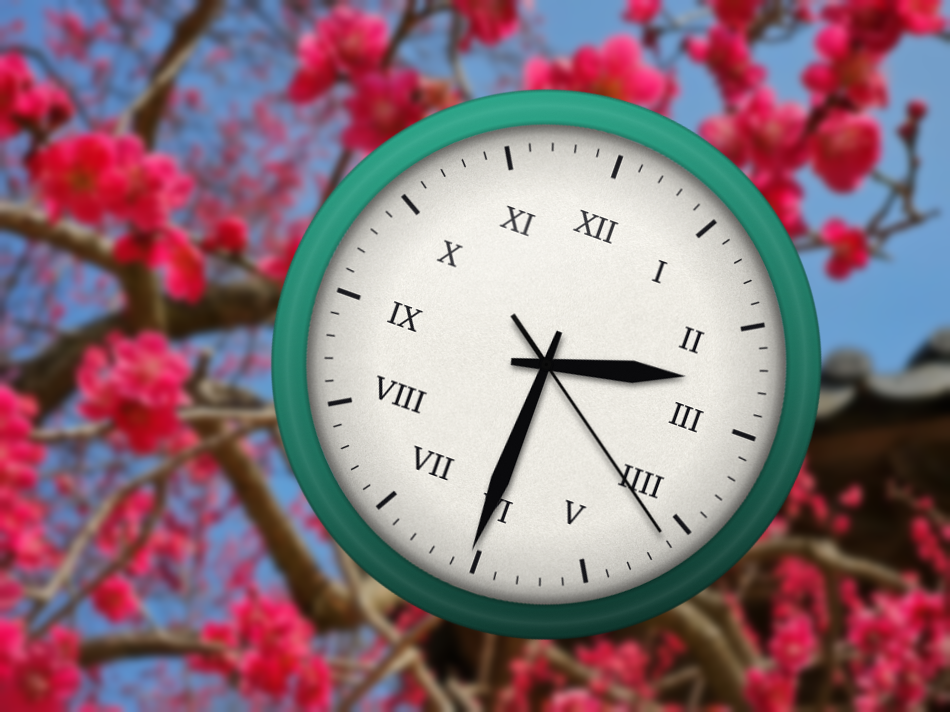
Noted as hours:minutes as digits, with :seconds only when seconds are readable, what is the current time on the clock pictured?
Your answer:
2:30:21
